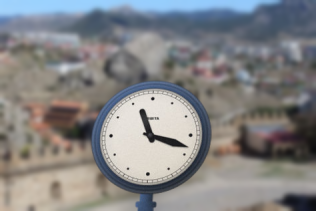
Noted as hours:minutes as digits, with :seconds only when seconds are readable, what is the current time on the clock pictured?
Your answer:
11:18
